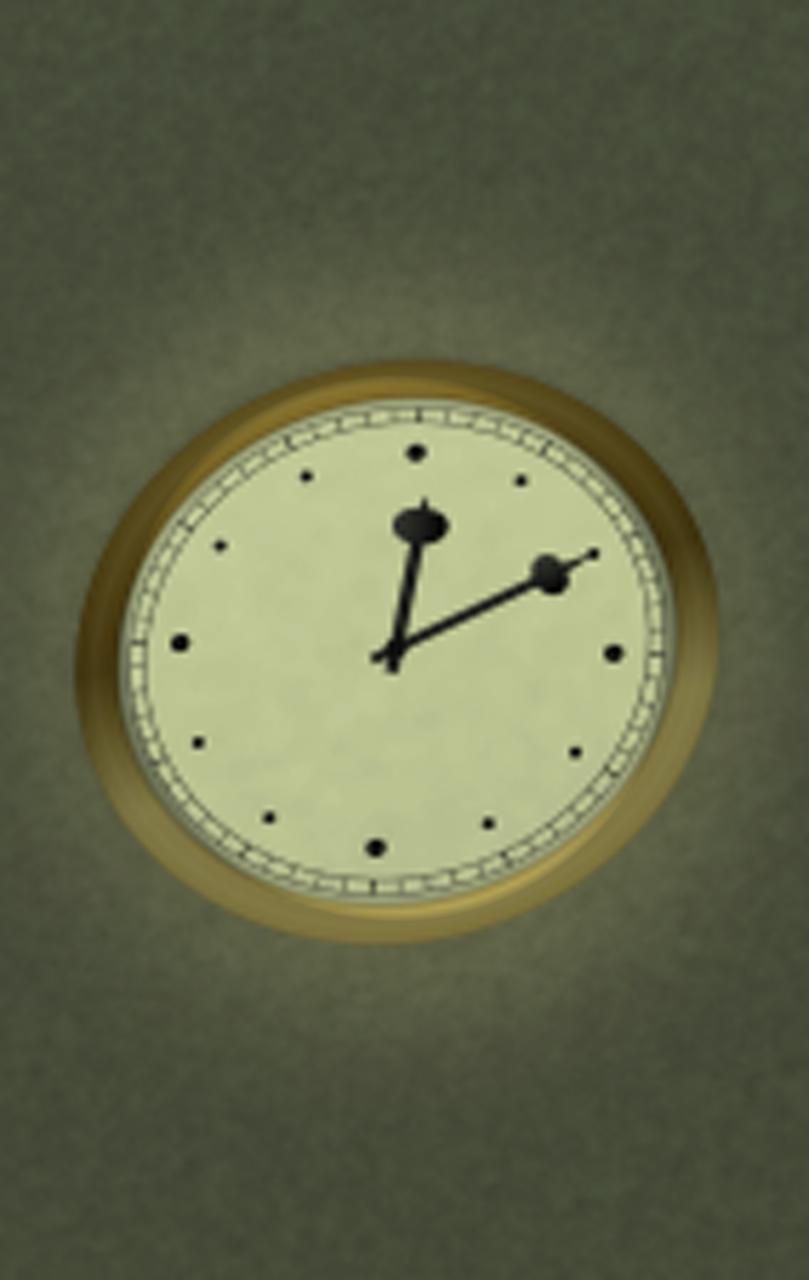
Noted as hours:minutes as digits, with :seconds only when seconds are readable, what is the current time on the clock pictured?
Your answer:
12:10
